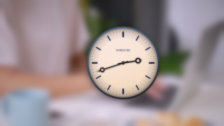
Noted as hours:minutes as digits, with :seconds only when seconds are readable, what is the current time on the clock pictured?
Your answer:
2:42
